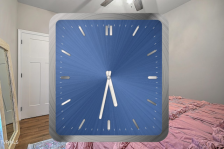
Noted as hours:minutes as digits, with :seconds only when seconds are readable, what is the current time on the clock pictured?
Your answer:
5:32
